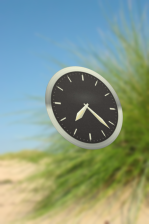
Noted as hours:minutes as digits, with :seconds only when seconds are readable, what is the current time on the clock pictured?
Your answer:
7:22
